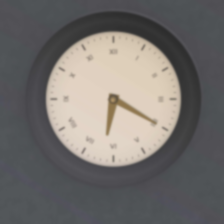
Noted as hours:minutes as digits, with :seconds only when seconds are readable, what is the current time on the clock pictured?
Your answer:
6:20
